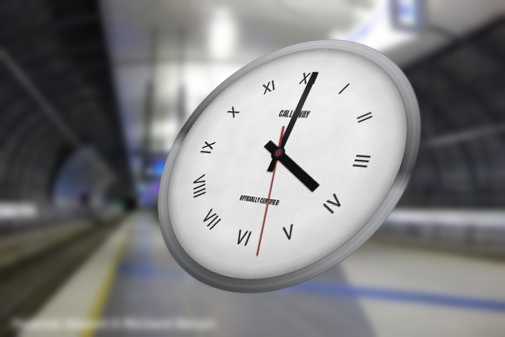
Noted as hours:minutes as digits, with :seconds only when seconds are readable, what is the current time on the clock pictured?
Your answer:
4:00:28
